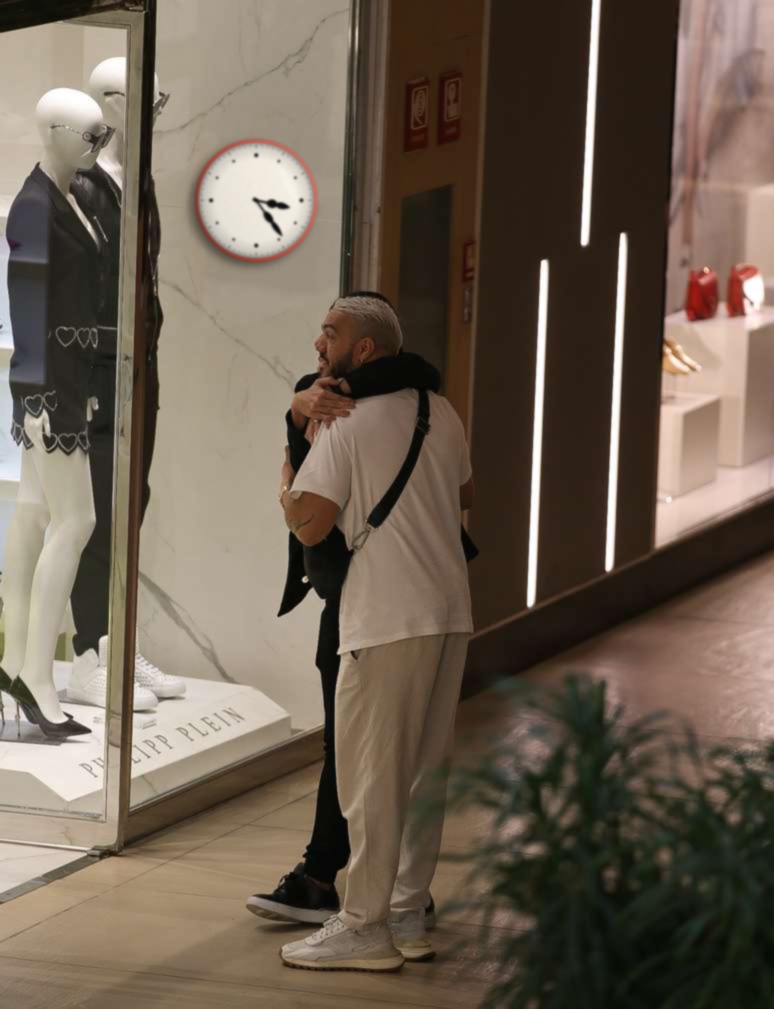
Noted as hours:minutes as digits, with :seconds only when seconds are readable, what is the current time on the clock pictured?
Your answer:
3:24
